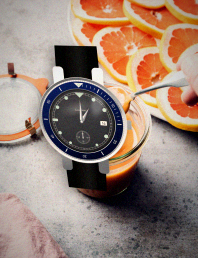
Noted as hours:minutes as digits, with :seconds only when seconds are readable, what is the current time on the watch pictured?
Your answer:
1:00
